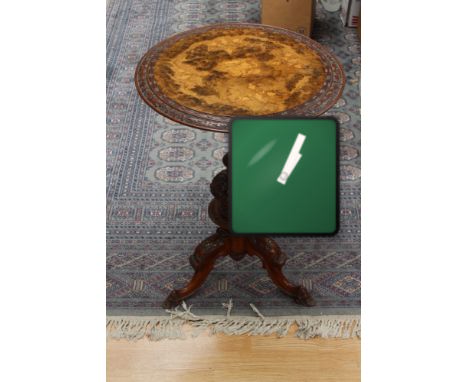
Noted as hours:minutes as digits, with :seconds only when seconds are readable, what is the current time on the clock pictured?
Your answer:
1:04
